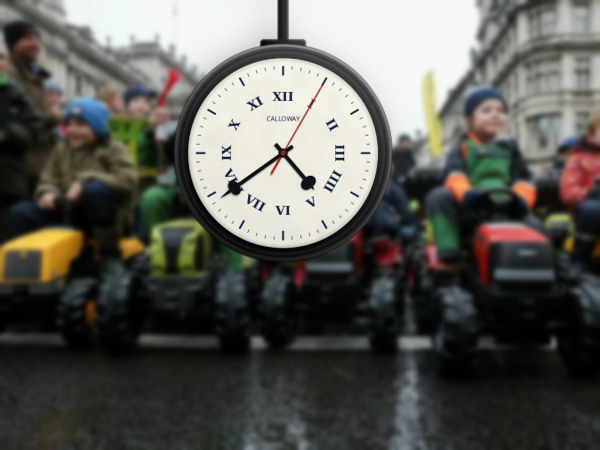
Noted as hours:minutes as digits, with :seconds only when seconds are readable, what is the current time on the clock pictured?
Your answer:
4:39:05
